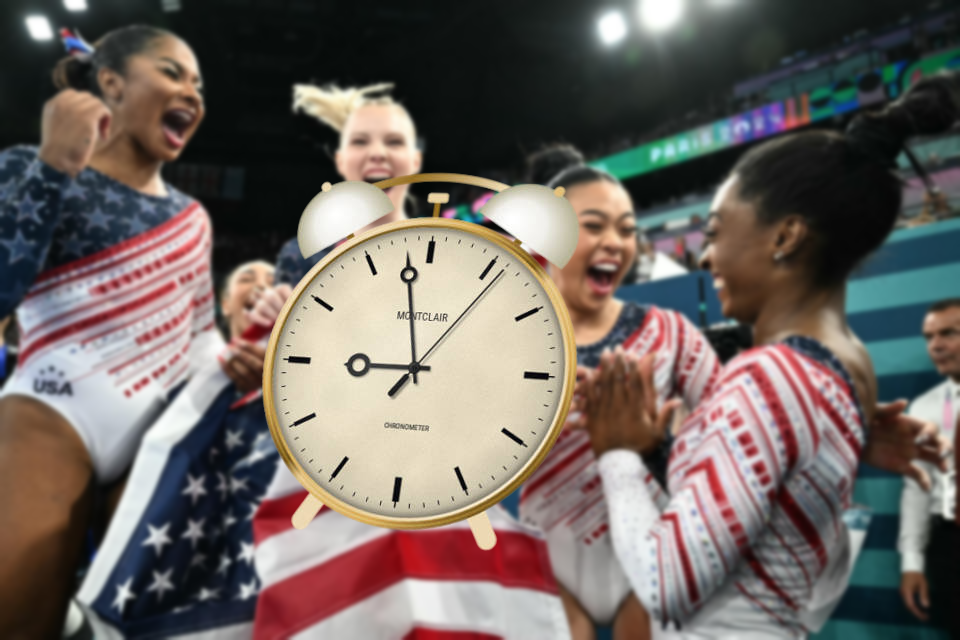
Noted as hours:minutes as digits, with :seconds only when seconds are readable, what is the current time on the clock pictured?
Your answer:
8:58:06
